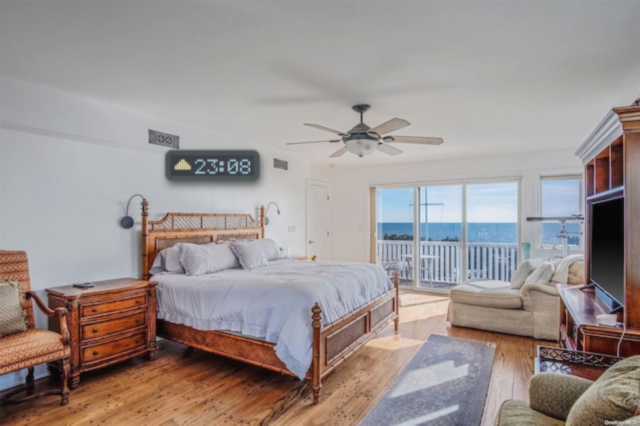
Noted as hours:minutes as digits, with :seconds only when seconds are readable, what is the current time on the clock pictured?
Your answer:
23:08
